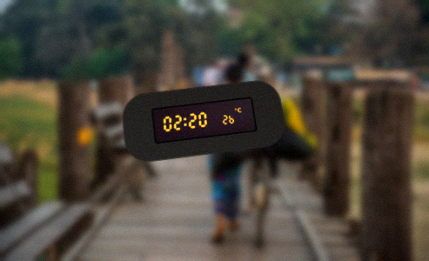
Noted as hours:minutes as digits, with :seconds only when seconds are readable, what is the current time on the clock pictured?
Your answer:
2:20
